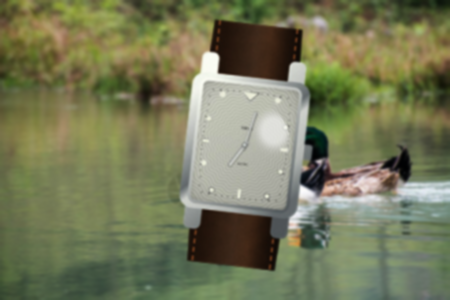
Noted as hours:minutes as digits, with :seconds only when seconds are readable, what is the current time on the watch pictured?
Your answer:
7:02
